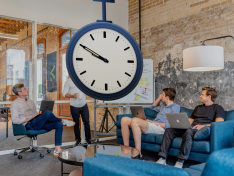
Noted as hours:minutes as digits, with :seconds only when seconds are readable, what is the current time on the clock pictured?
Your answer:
9:50
